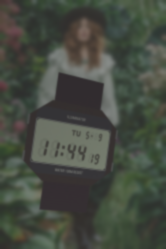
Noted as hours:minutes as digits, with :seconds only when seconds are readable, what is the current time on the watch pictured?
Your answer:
11:44:19
